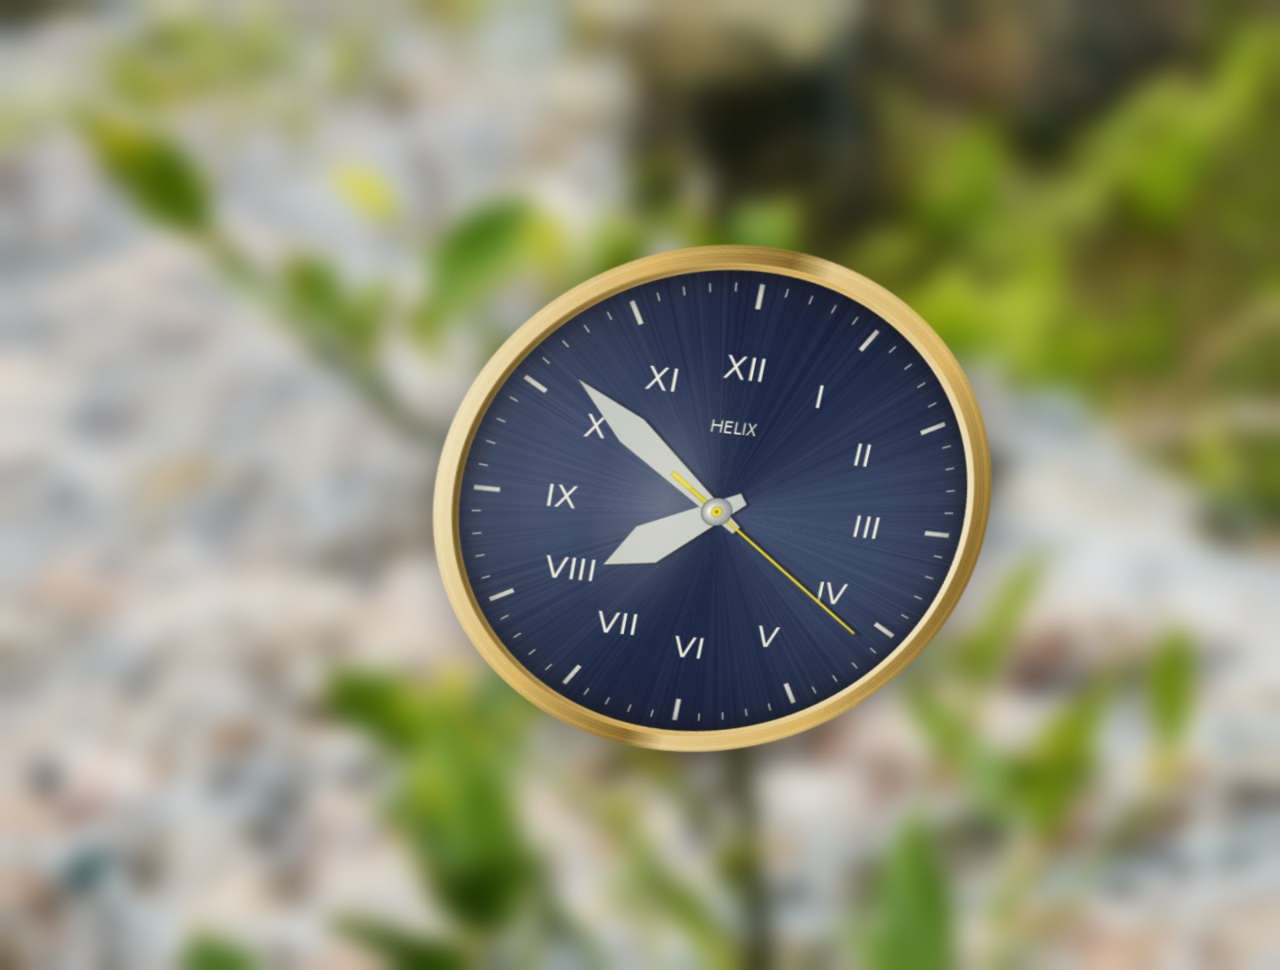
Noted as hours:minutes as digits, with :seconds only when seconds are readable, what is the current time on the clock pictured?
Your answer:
7:51:21
